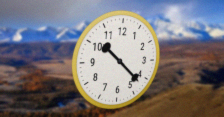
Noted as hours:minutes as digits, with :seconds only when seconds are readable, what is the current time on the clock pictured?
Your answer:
10:22
